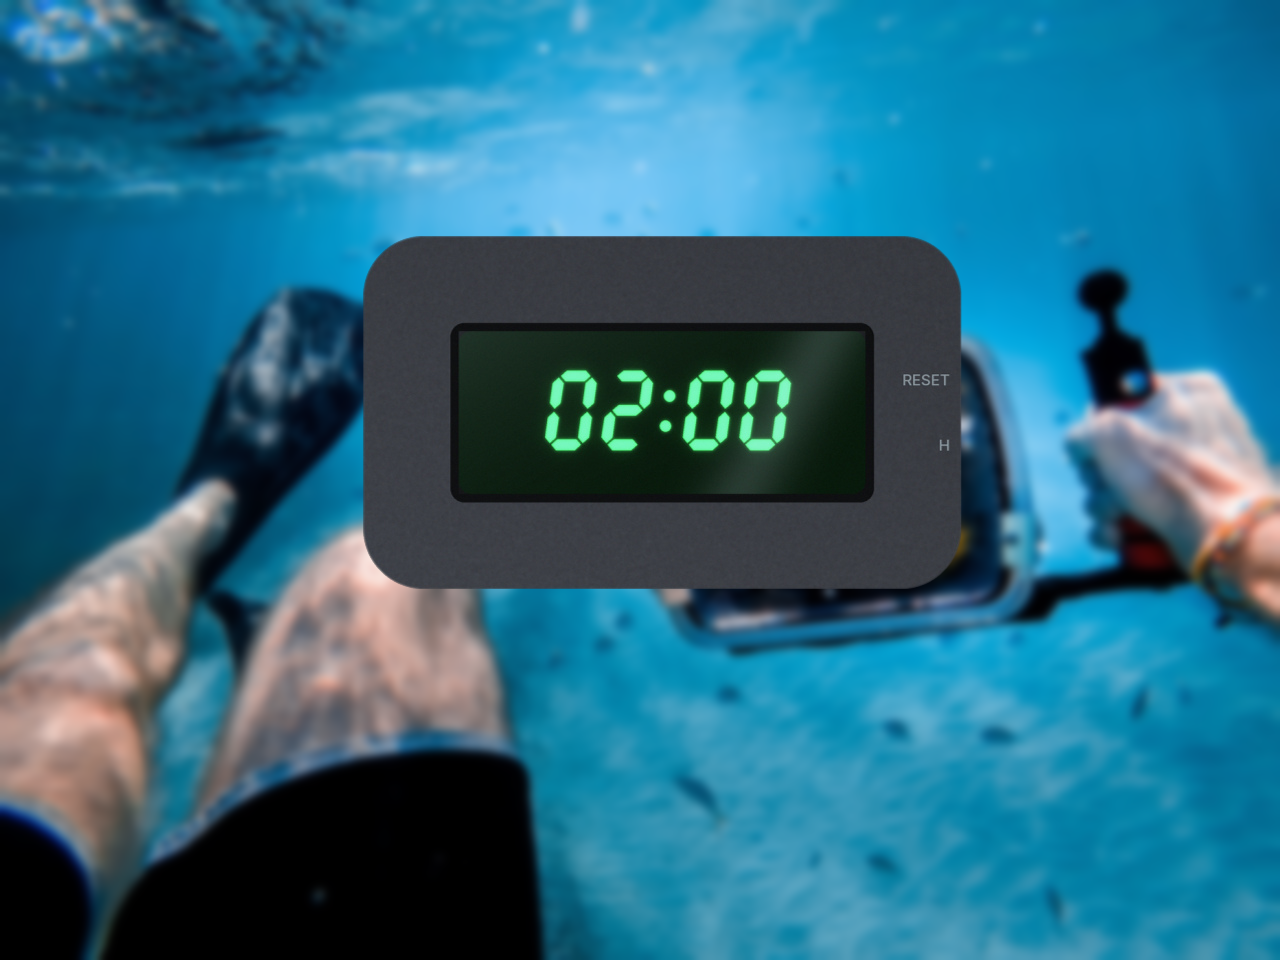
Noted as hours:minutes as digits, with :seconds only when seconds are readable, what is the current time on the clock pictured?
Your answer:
2:00
